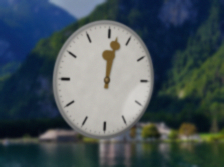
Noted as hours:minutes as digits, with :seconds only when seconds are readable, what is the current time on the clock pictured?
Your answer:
12:02
